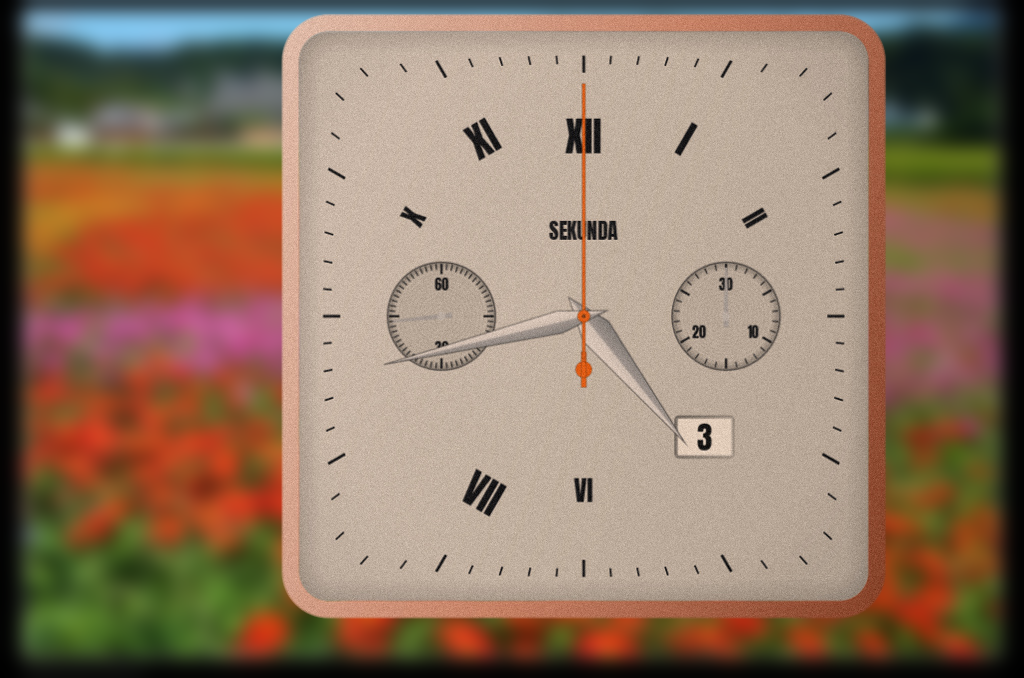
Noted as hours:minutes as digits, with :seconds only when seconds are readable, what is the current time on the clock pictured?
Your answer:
4:42:44
